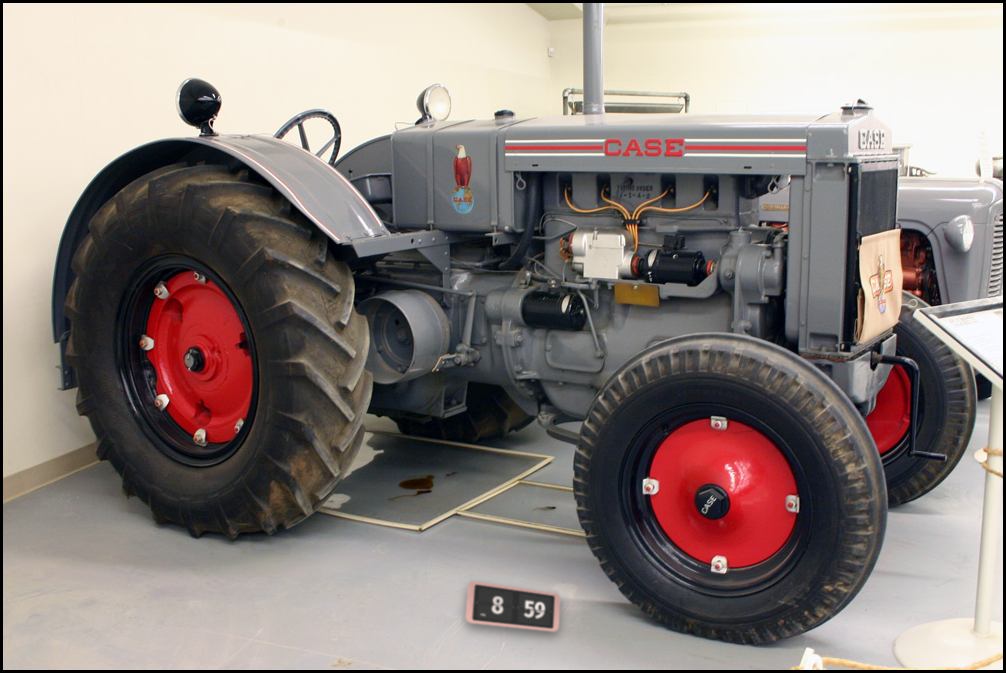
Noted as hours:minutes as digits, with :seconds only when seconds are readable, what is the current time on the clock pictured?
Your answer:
8:59
